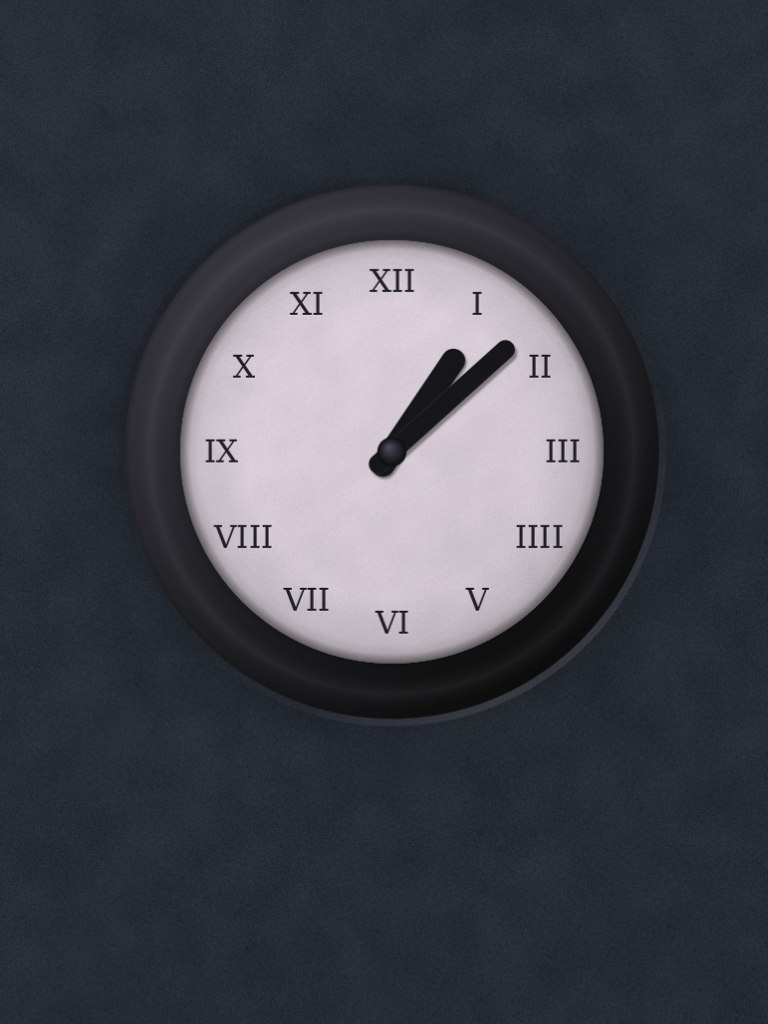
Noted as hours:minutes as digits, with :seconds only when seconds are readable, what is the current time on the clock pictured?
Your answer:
1:08
